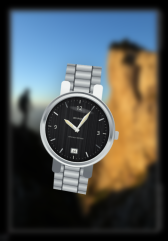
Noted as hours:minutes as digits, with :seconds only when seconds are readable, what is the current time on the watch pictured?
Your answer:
10:05
